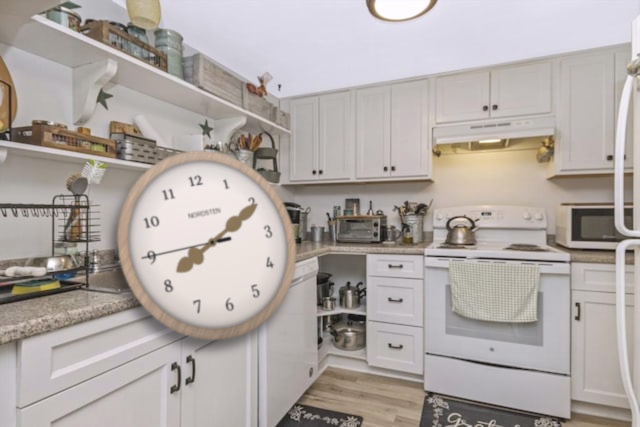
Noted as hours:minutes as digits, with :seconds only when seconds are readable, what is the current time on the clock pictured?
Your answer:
8:10:45
